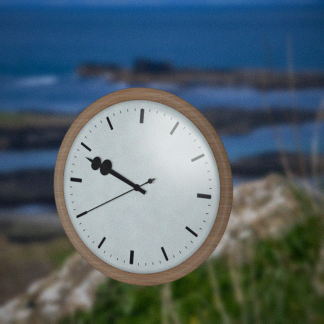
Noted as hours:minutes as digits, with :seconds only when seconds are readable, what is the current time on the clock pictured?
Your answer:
9:48:40
